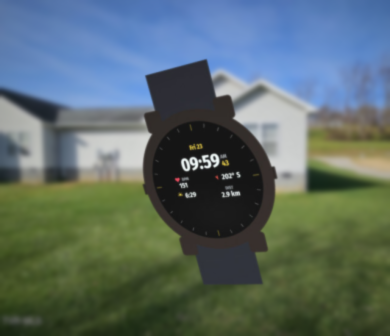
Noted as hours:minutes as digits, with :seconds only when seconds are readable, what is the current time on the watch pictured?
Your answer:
9:59
